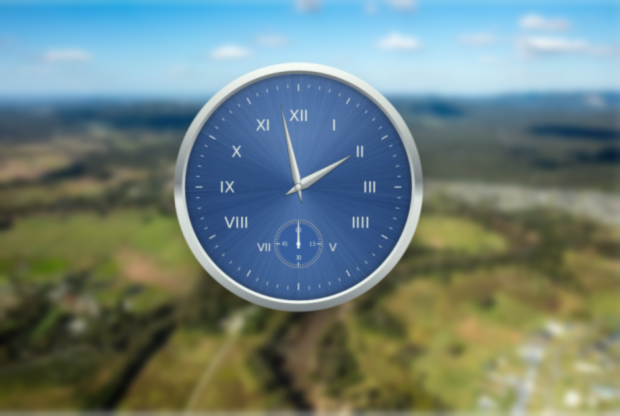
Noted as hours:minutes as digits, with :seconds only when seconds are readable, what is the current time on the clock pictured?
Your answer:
1:58
